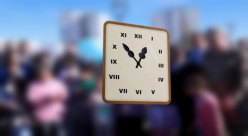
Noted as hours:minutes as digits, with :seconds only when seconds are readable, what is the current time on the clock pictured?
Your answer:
12:53
